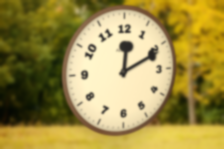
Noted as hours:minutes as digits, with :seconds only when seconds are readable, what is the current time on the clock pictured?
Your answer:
12:11
